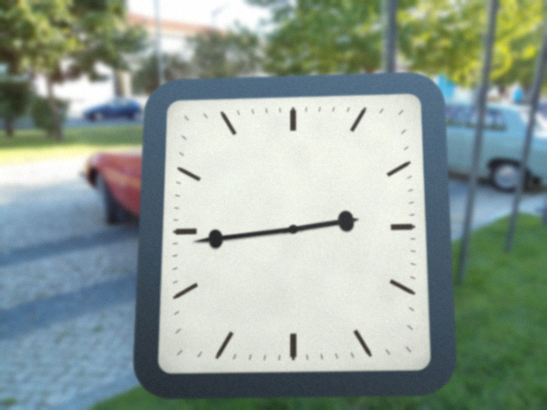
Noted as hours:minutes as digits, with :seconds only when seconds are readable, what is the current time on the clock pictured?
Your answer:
2:44
